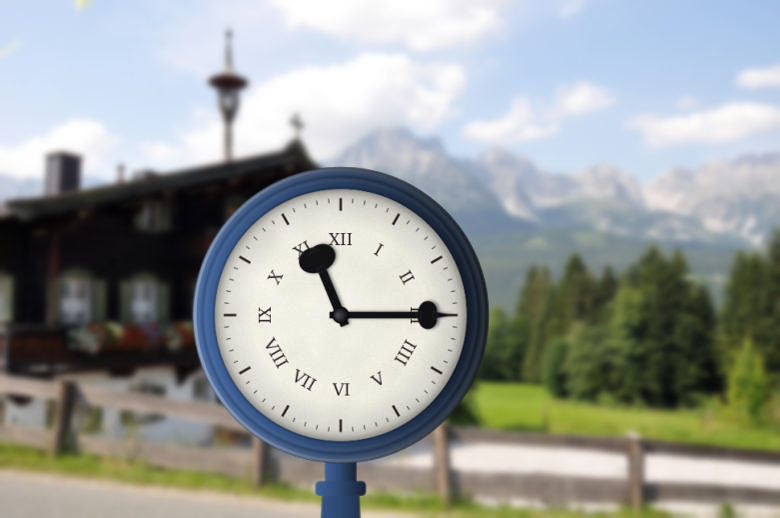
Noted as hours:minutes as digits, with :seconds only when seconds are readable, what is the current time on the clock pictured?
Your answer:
11:15
